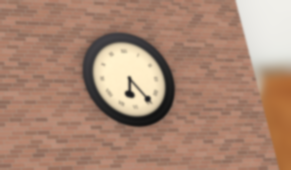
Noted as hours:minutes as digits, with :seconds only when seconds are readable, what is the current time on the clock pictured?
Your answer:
6:24
